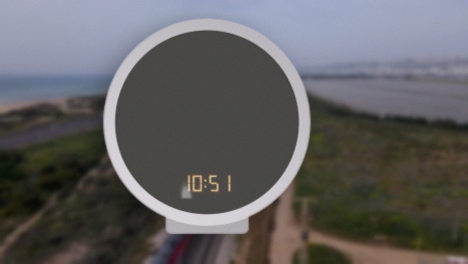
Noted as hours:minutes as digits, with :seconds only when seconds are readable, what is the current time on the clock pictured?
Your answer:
10:51
